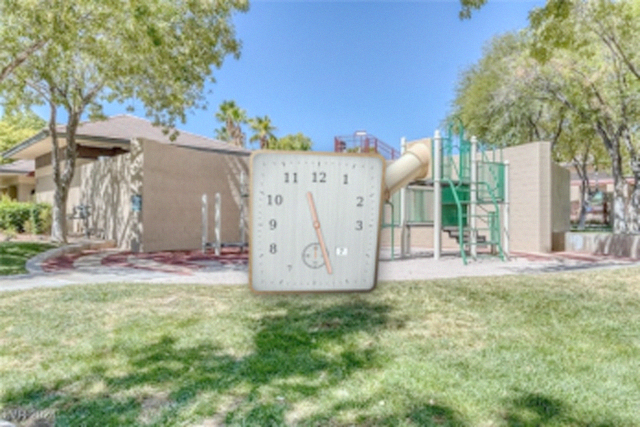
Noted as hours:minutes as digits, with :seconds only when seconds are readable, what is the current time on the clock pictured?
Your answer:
11:27
